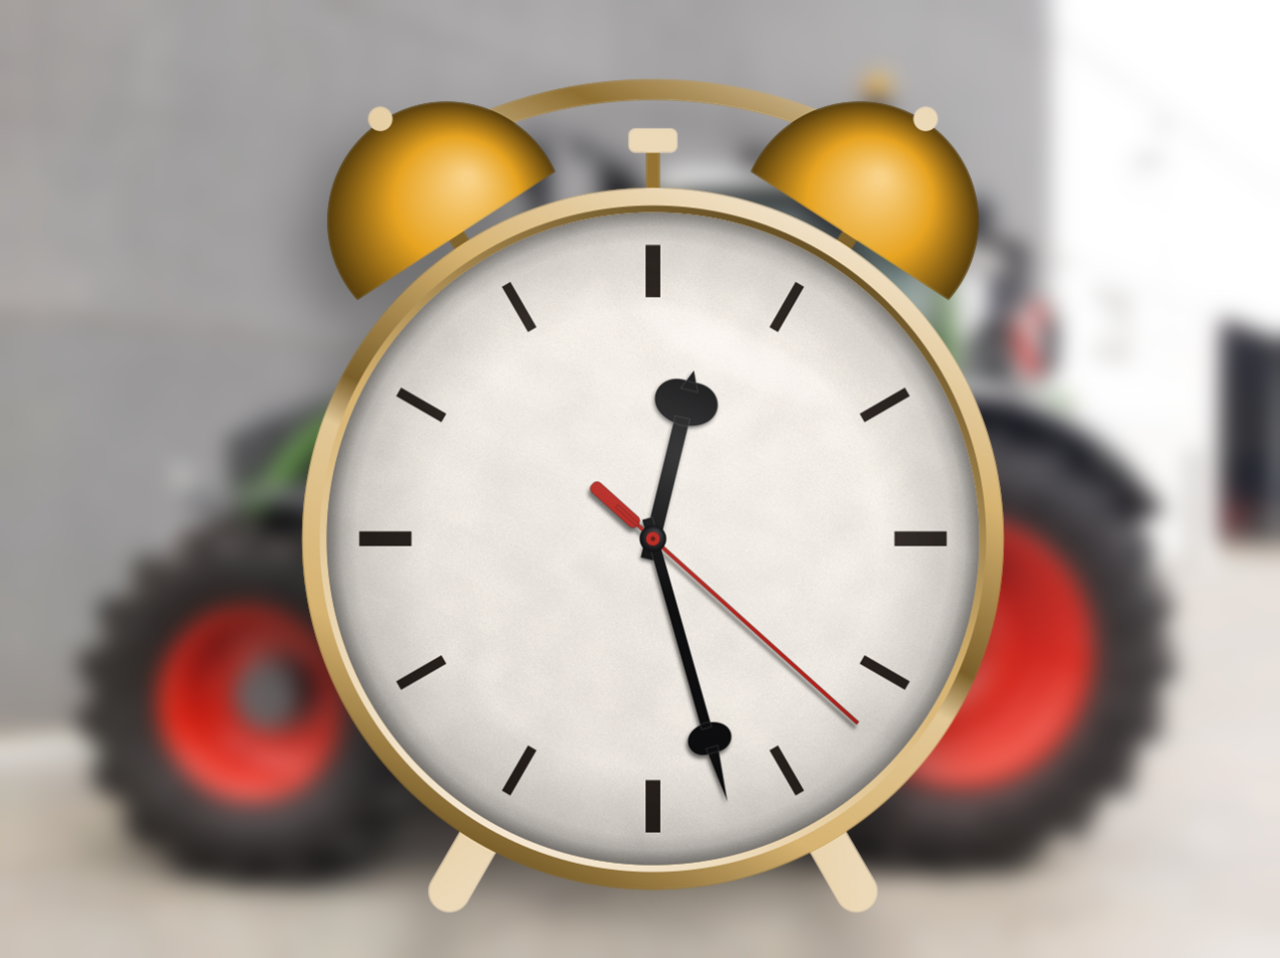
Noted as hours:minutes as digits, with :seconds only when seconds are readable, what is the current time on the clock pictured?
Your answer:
12:27:22
